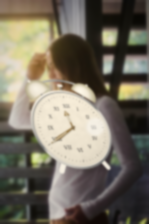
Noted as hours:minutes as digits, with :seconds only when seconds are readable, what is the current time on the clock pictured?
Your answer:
11:40
